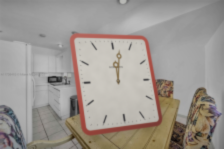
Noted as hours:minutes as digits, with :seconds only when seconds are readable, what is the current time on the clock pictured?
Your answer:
12:02
